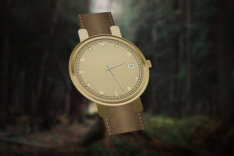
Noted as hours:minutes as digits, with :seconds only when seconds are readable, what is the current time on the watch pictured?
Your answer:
2:27
